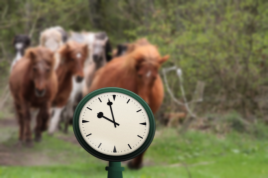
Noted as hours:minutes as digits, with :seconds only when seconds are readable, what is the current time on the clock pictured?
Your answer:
9:58
